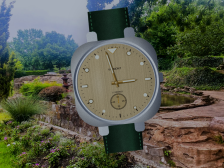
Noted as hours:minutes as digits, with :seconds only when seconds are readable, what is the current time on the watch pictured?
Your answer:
2:58
